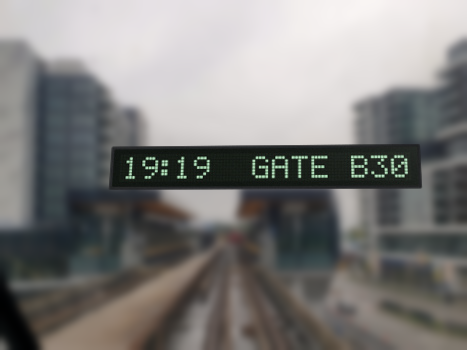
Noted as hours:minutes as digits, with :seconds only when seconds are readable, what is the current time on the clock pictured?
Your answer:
19:19
